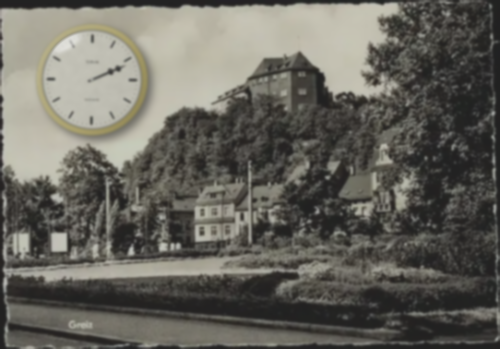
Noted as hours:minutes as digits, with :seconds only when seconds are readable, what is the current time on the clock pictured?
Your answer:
2:11
